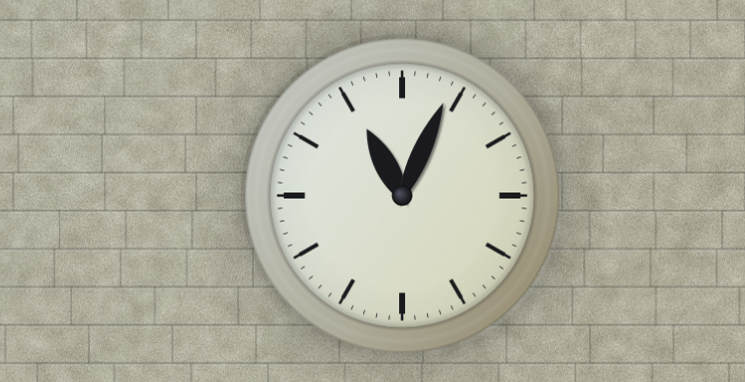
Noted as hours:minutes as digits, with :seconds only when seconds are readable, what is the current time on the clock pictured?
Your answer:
11:04
